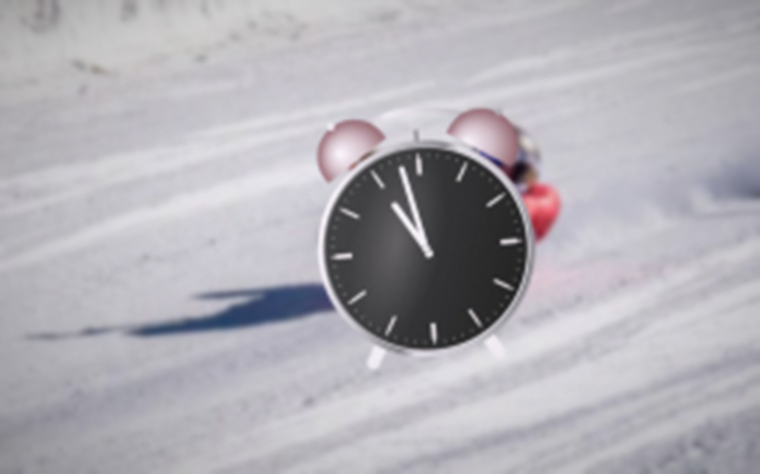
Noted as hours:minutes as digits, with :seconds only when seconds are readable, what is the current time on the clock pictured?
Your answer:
10:58
